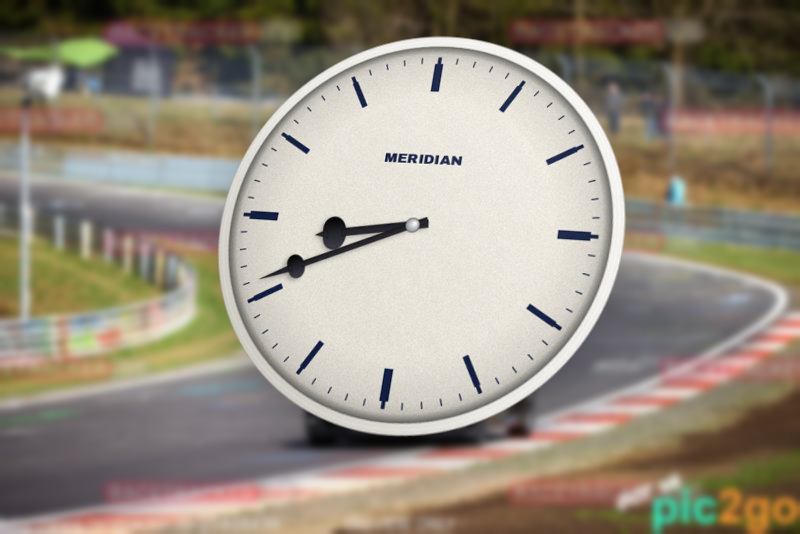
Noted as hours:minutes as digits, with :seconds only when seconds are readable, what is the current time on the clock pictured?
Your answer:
8:41
